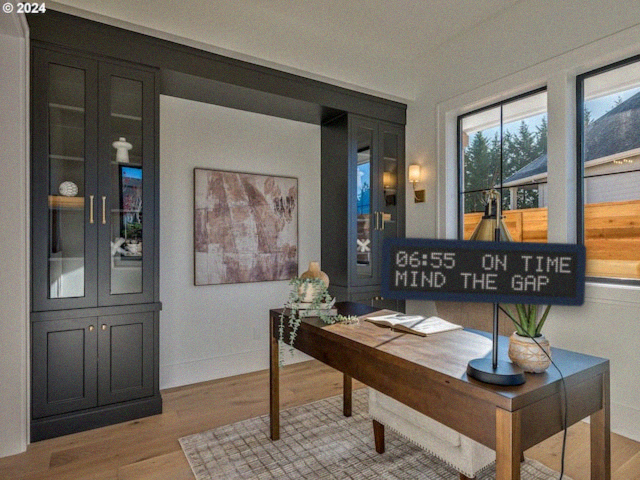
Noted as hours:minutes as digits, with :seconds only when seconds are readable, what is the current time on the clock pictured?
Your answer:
6:55
